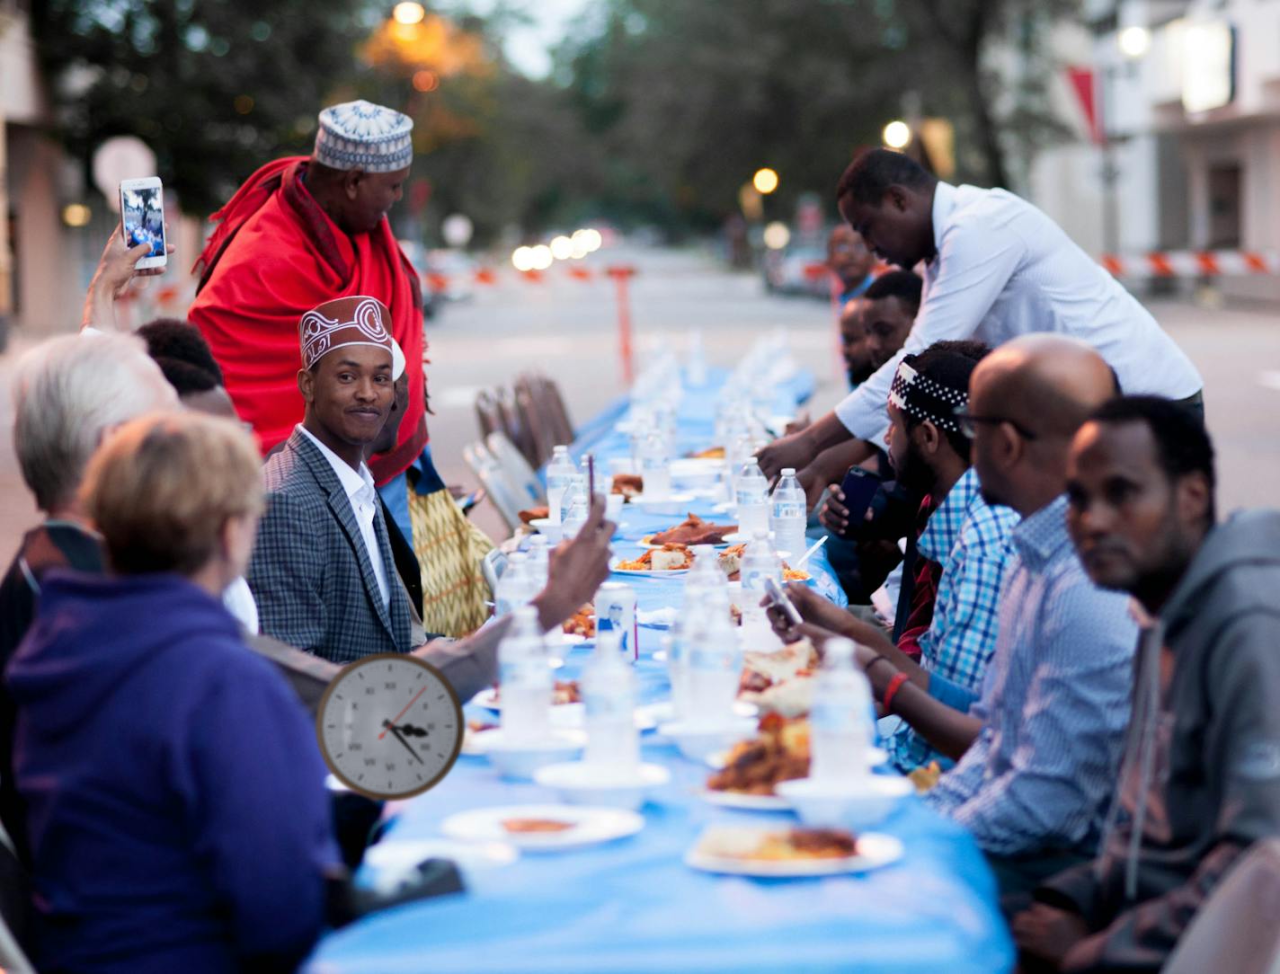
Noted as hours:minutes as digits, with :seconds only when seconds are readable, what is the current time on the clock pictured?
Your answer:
3:23:07
